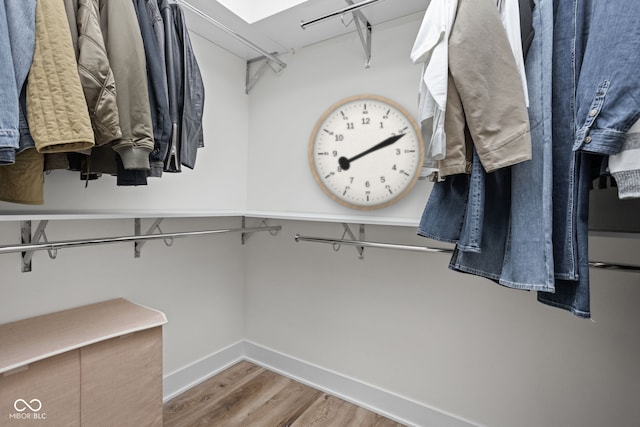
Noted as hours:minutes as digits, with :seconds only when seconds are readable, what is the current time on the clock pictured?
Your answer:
8:11
